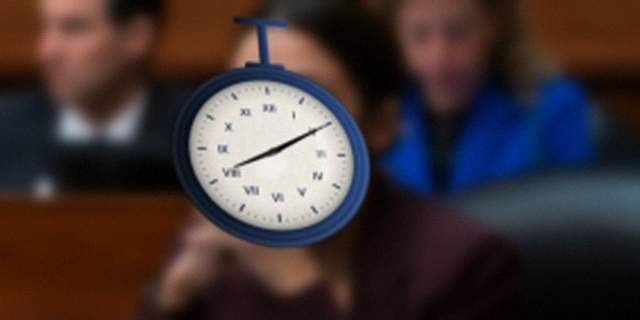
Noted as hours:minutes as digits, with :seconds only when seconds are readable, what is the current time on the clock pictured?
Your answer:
8:10
